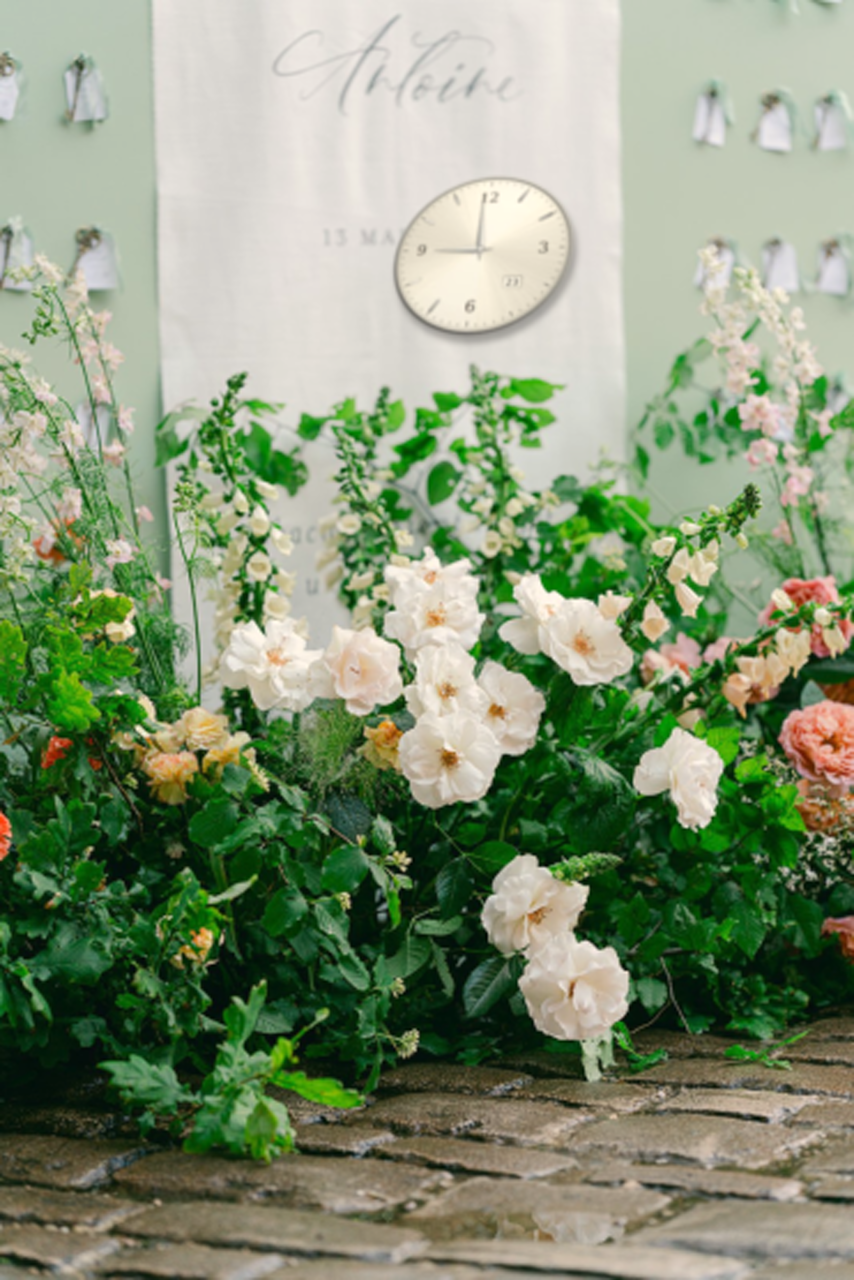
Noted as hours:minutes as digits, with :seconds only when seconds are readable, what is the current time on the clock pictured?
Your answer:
8:59
